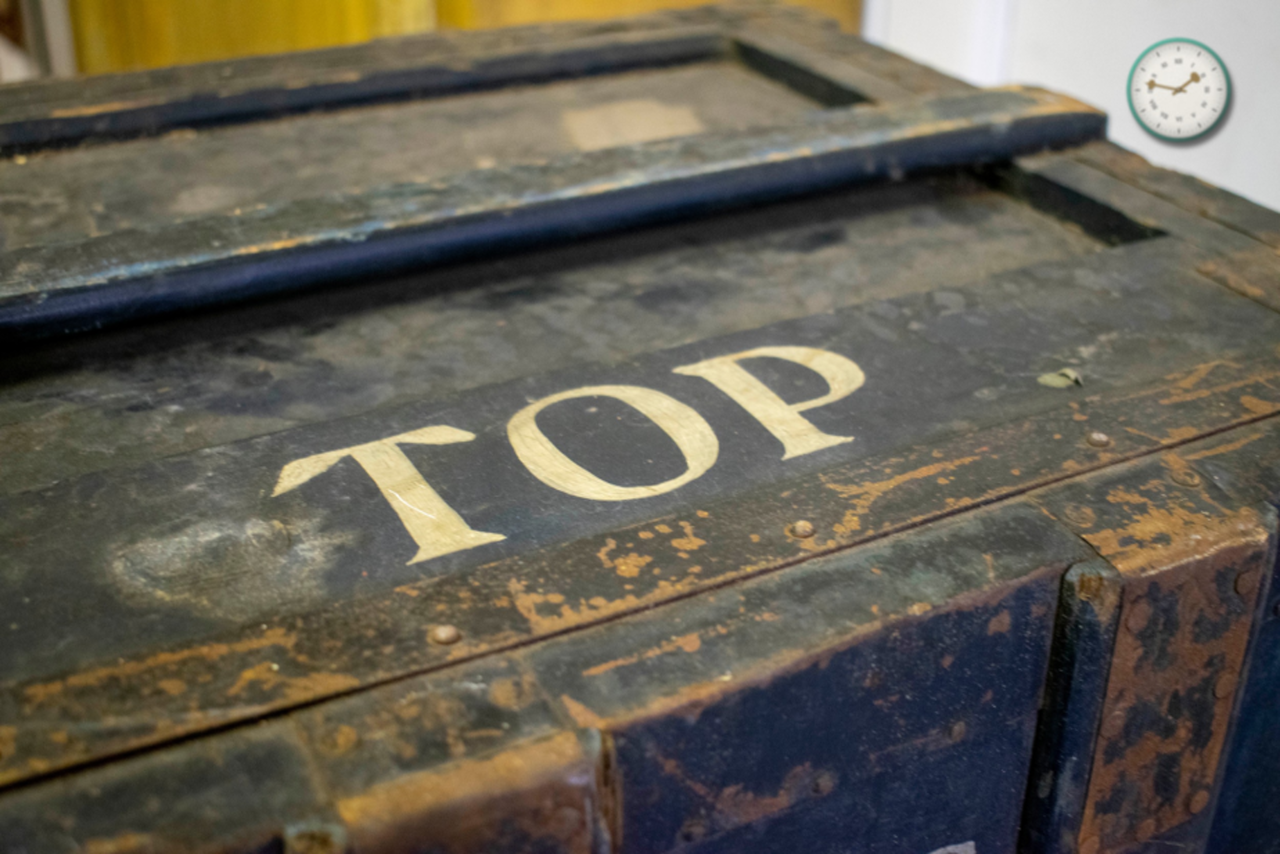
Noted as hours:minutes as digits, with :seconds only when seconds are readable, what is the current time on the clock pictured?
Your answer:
1:47
